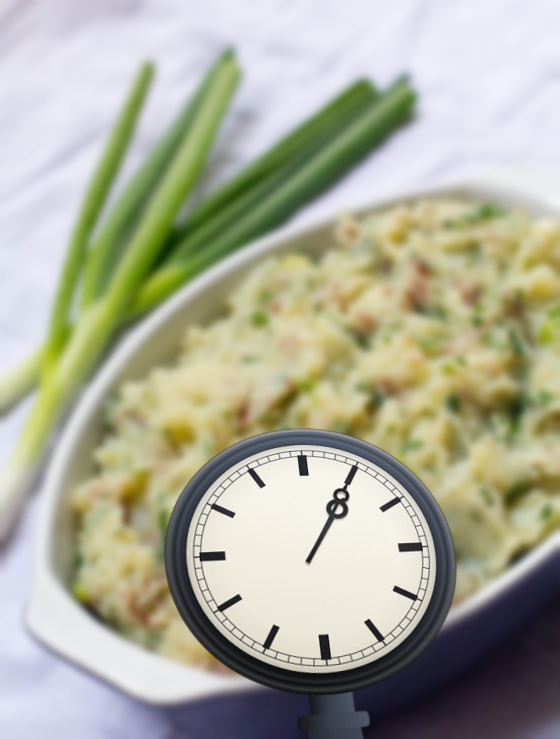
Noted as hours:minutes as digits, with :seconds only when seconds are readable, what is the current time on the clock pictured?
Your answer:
1:05
